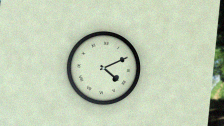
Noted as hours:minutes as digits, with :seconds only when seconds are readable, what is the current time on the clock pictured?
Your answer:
4:10
